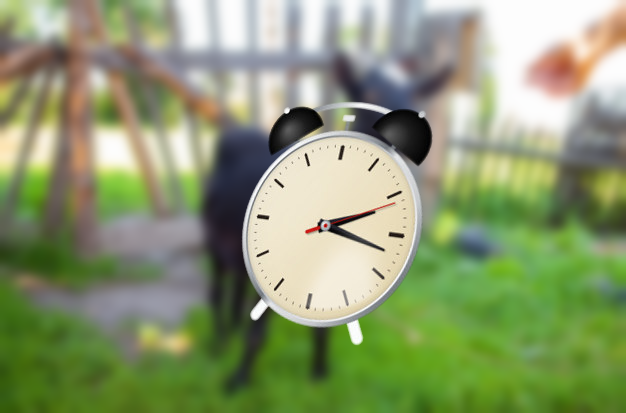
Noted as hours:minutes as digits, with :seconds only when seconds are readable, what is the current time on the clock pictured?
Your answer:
2:17:11
